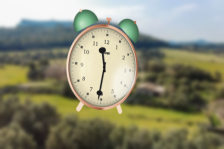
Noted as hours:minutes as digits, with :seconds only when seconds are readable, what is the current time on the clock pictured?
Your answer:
11:31
